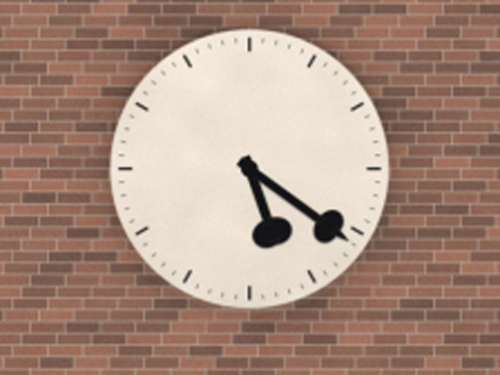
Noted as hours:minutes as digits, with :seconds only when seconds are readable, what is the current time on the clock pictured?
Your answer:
5:21
